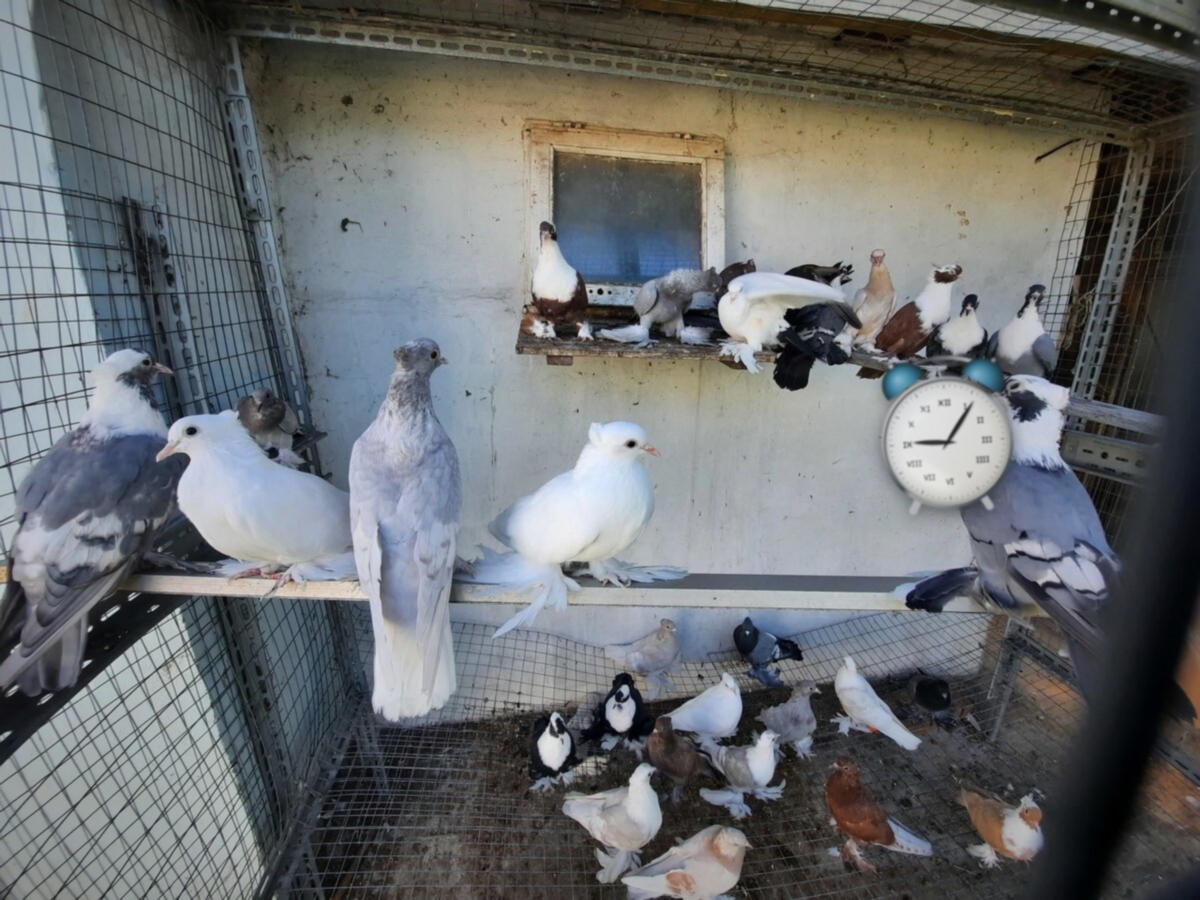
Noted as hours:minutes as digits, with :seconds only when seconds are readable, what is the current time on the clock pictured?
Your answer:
9:06
